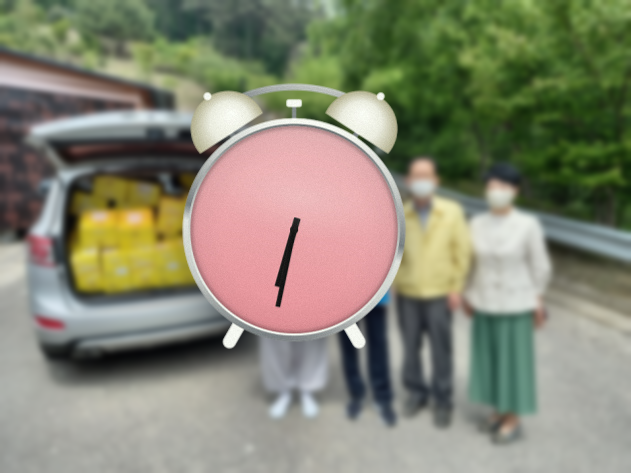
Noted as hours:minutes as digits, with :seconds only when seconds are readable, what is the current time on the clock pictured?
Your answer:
6:32
